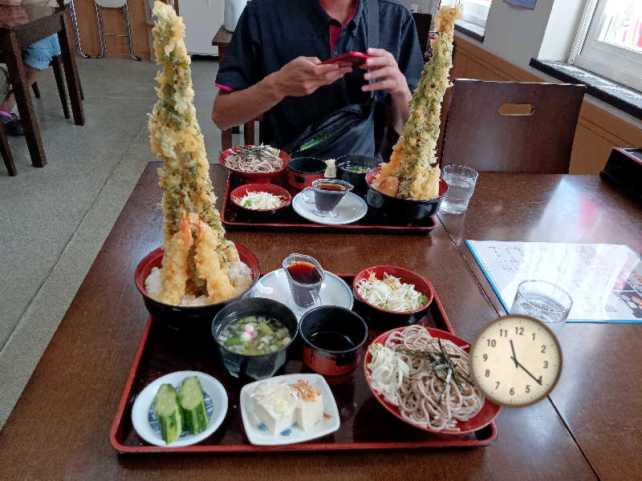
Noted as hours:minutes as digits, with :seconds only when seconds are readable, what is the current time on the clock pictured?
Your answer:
11:21
